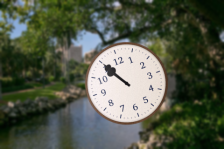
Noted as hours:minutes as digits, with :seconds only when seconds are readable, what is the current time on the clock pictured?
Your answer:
10:55
